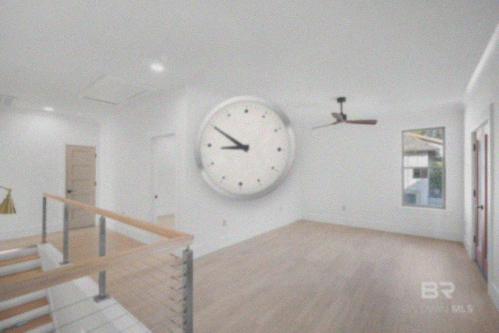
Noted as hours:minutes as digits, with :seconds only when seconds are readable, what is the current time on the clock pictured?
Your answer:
8:50
